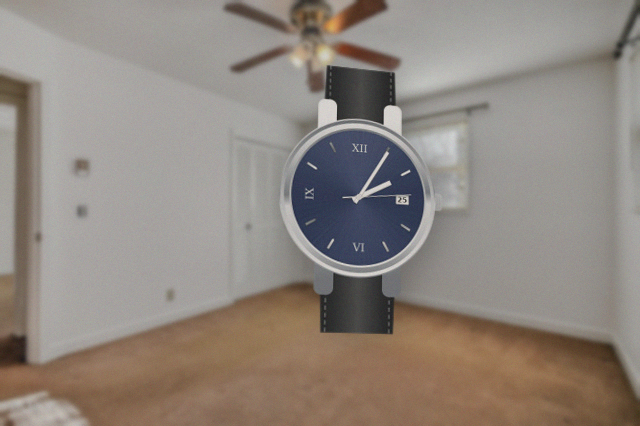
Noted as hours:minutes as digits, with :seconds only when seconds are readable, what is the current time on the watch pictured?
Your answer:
2:05:14
